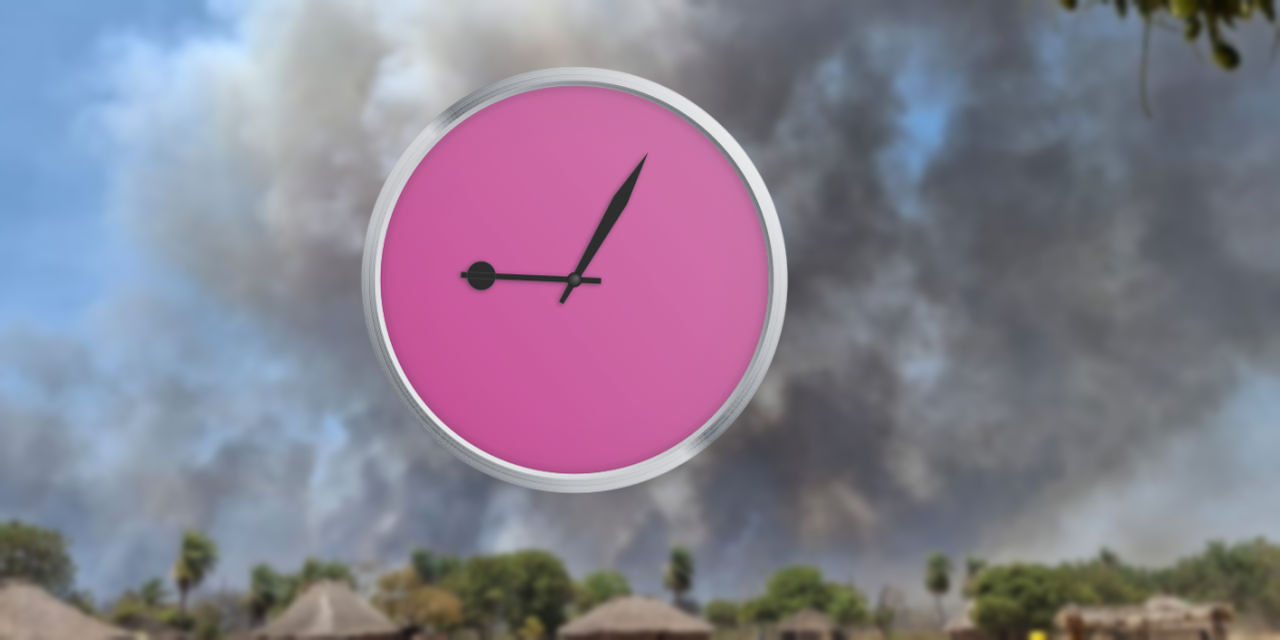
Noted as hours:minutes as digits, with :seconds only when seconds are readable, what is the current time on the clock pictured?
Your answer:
9:05
